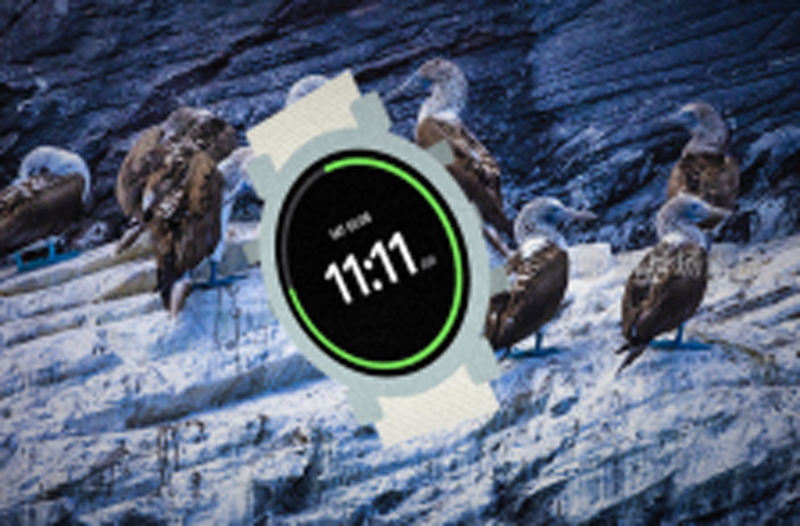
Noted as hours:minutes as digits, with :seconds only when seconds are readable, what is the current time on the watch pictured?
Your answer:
11:11
